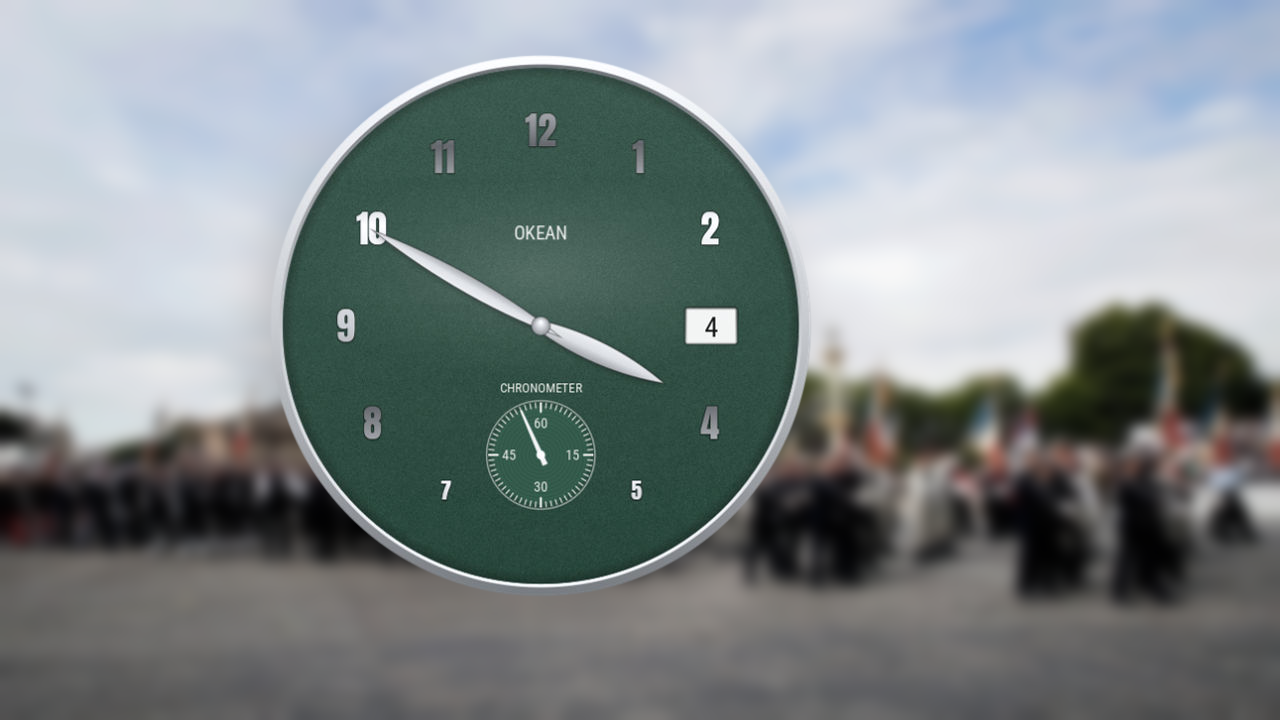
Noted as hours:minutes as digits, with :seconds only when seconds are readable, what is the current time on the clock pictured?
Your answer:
3:49:56
